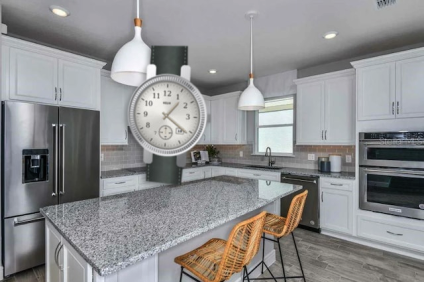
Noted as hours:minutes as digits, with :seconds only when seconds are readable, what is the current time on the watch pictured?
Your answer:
1:21
